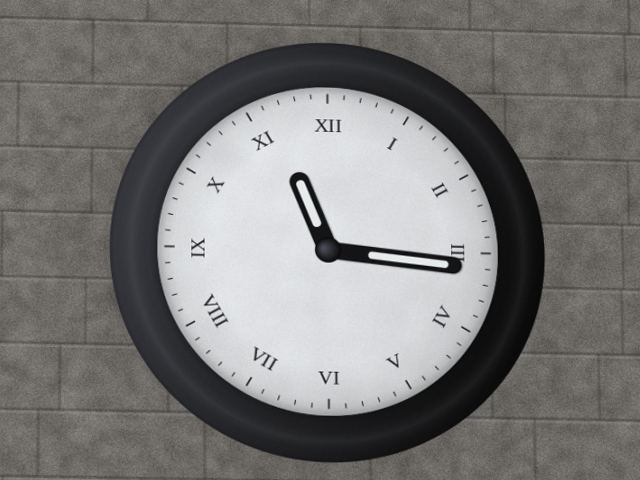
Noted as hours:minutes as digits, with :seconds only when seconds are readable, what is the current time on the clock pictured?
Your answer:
11:16
